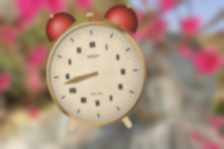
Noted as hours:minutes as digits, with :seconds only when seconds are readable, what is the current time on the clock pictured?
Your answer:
8:43
